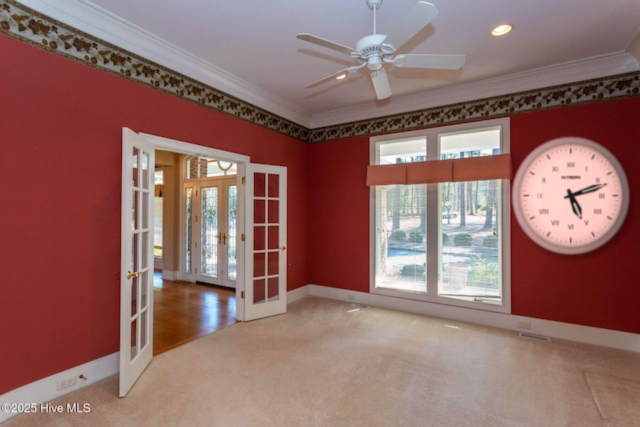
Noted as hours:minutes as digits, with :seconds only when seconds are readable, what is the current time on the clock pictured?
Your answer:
5:12
